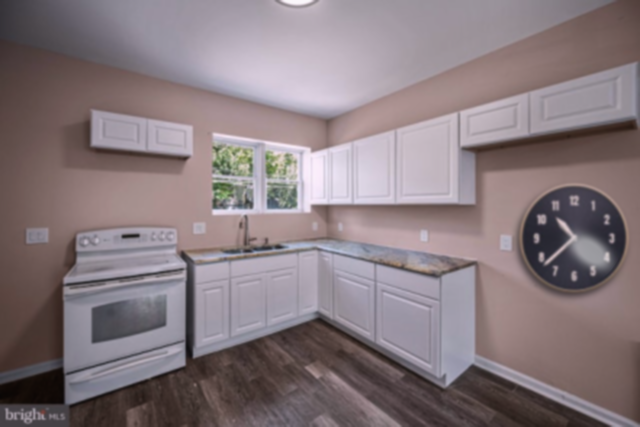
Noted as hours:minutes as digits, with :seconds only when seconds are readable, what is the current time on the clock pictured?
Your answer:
10:38
